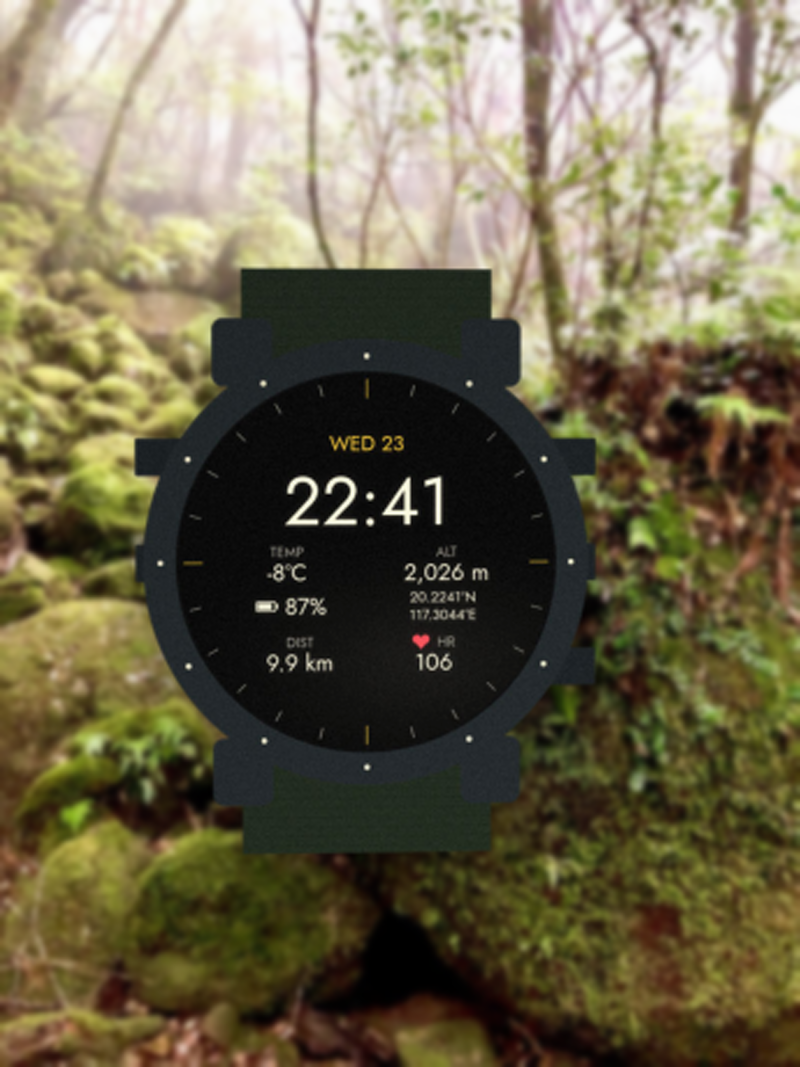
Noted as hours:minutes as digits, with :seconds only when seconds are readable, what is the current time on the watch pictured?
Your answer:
22:41
